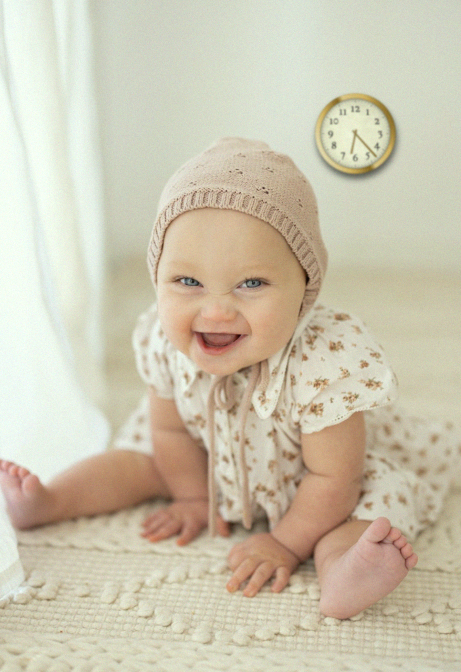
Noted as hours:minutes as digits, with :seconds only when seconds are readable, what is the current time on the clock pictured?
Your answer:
6:23
